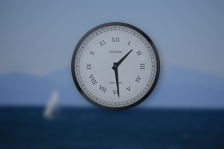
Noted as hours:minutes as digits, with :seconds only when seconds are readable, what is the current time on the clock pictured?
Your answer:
1:29
